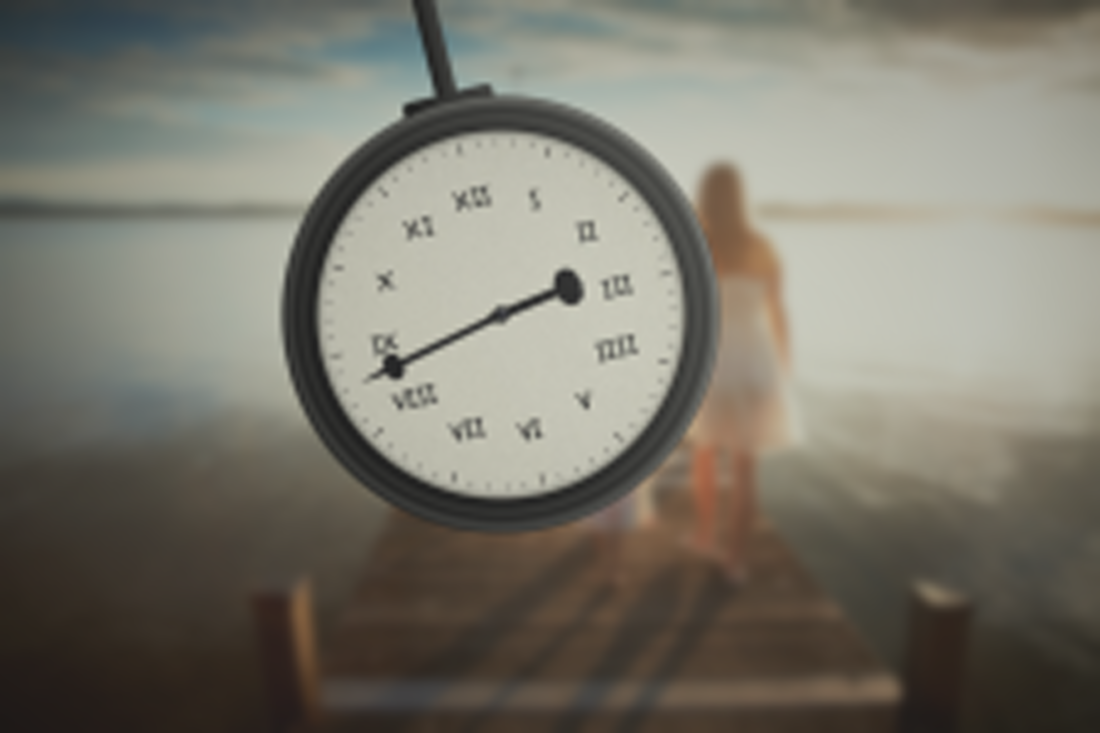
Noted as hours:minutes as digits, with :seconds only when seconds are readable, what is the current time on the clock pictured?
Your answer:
2:43
